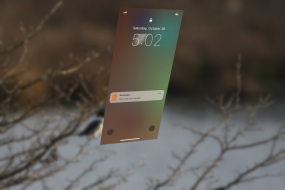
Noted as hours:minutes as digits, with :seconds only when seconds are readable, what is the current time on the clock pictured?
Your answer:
5:02
